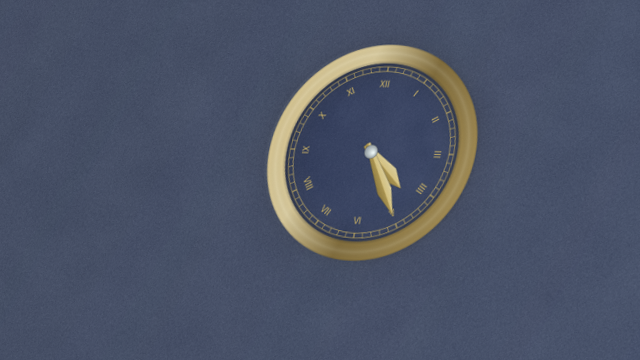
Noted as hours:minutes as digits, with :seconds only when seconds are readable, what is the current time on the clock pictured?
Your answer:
4:25
